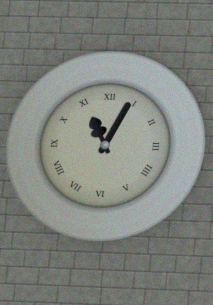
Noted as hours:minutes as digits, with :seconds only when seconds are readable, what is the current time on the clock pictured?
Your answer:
11:04
